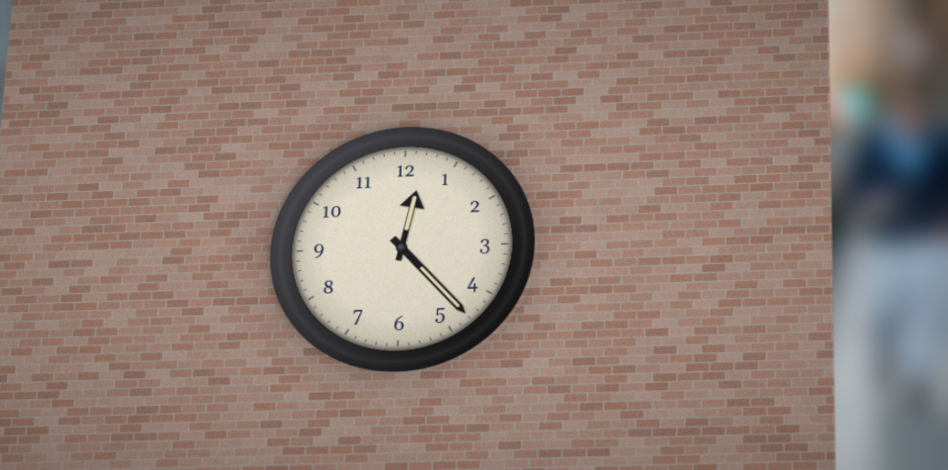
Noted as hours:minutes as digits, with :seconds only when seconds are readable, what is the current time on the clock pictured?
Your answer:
12:23
